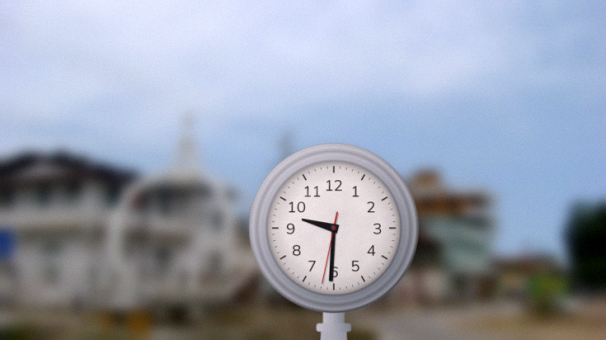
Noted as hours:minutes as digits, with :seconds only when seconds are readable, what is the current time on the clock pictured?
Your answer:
9:30:32
